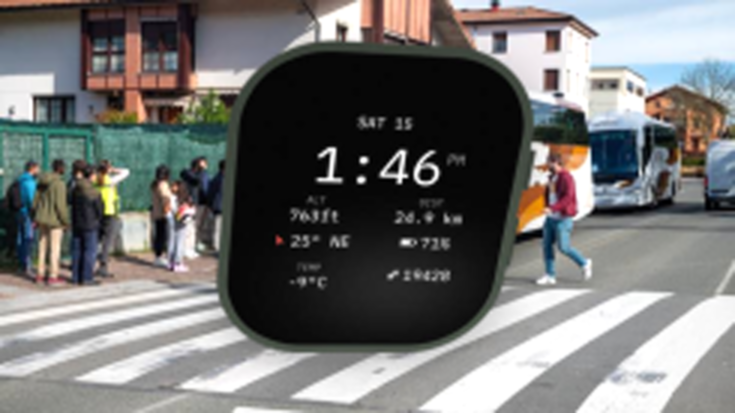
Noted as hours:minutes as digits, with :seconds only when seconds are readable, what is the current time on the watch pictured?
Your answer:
1:46
